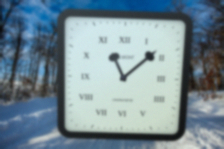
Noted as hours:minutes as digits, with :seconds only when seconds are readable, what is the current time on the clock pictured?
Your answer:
11:08
